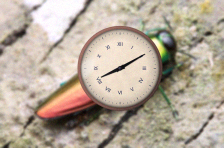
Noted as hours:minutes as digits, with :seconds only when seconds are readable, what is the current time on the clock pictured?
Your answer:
8:10
